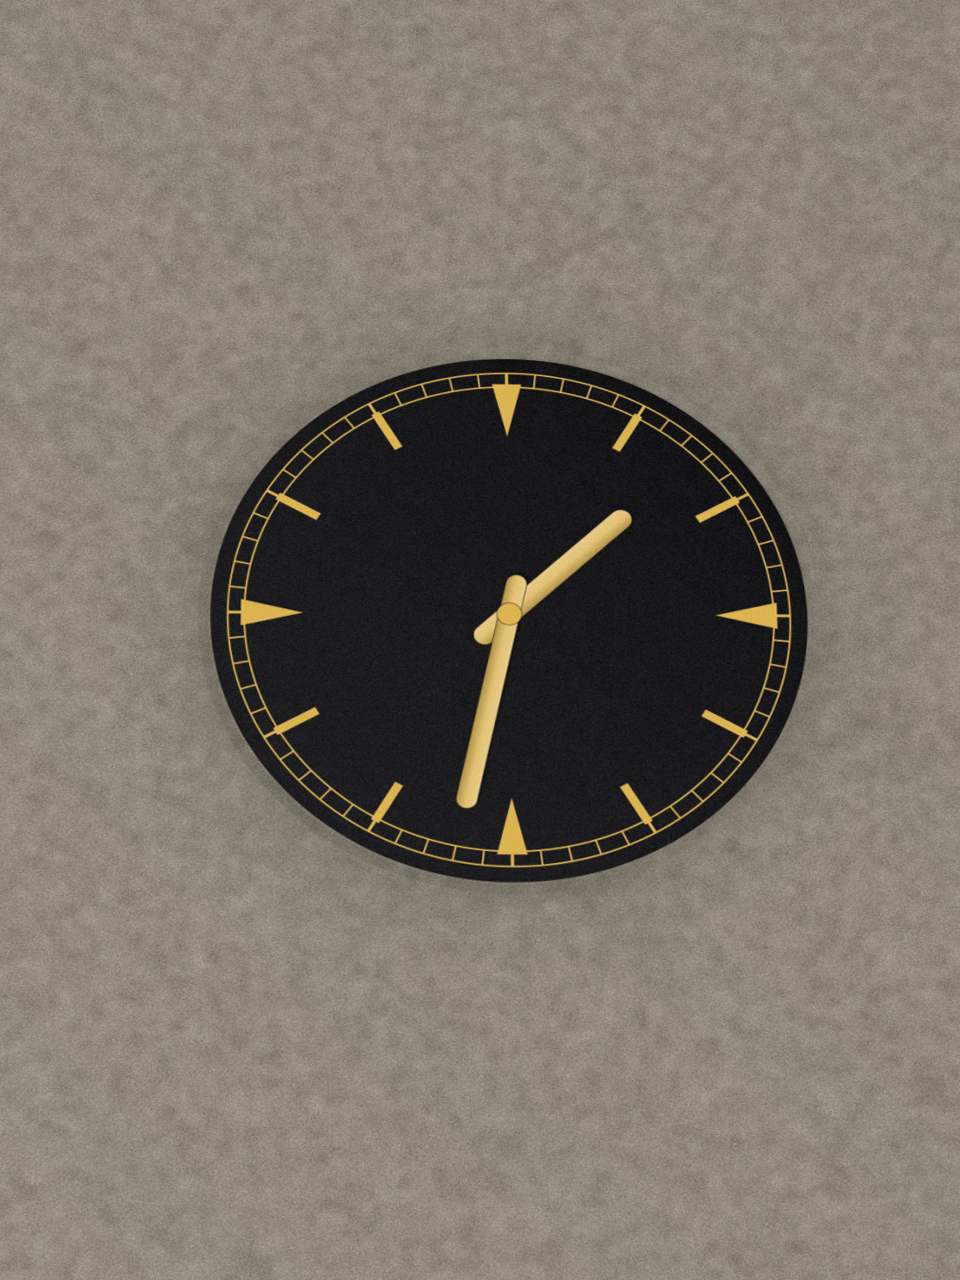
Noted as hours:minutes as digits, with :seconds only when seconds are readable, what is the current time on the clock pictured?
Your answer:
1:32
